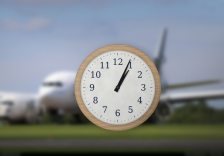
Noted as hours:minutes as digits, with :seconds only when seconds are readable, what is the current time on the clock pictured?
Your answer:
1:04
